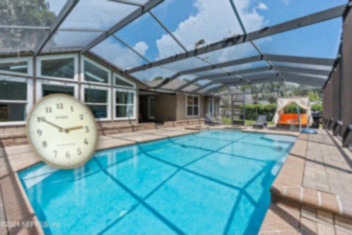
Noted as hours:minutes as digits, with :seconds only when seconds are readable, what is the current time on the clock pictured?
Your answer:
2:50
